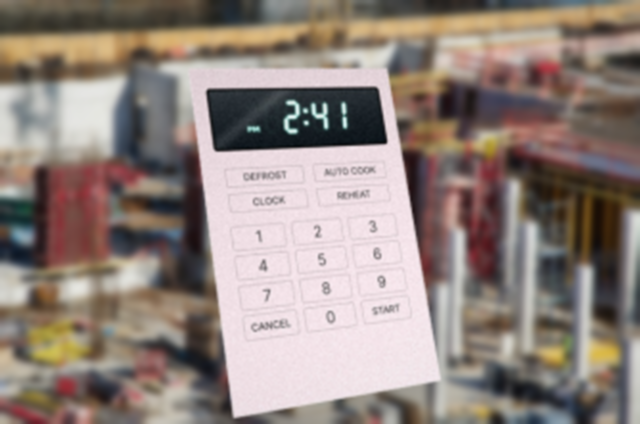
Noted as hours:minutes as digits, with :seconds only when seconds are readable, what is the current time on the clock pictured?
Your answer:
2:41
